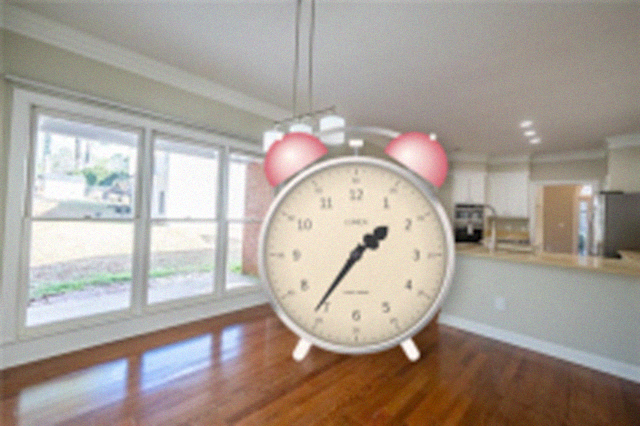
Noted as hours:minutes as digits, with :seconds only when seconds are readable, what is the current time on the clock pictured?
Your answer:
1:36
